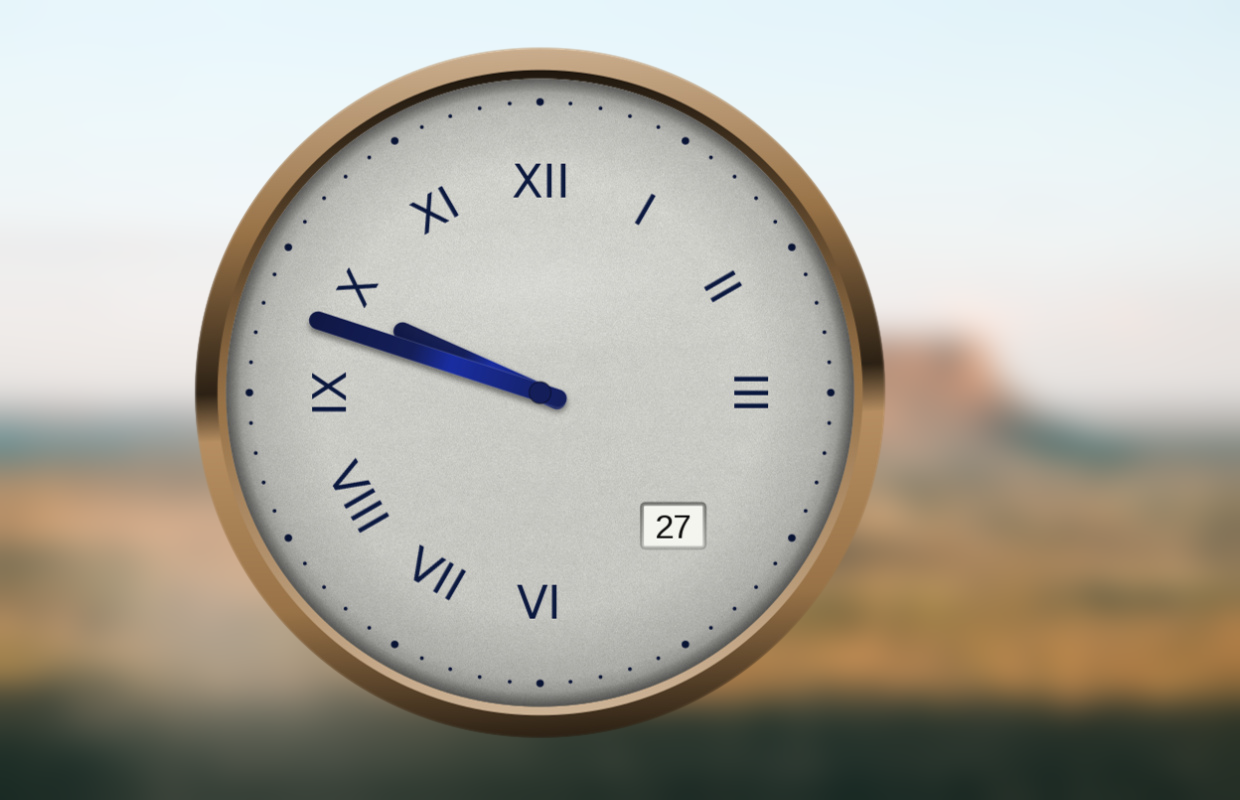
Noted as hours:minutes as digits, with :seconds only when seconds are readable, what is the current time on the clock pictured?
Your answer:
9:48
